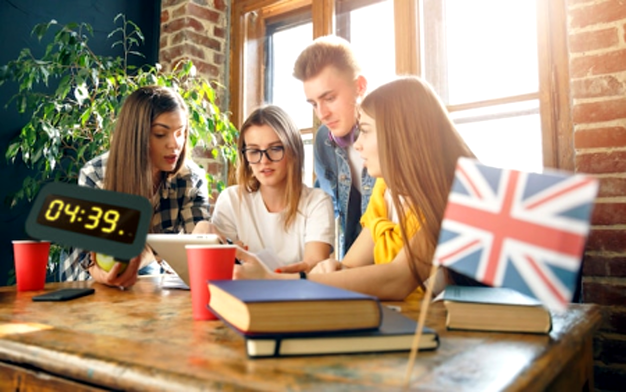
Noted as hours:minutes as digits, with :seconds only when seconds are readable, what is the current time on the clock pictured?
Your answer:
4:39
